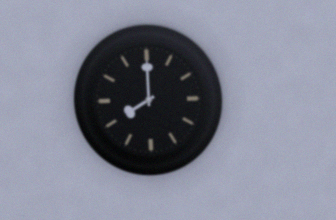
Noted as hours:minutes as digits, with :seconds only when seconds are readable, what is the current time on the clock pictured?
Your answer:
8:00
